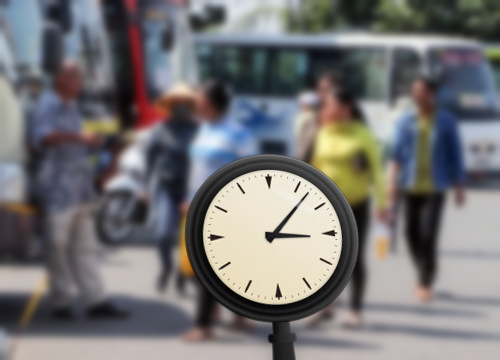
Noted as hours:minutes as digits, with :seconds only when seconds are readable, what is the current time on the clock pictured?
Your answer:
3:07
